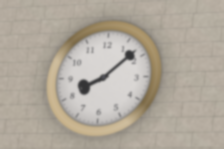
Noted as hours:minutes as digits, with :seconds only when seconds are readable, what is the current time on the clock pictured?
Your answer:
8:08
